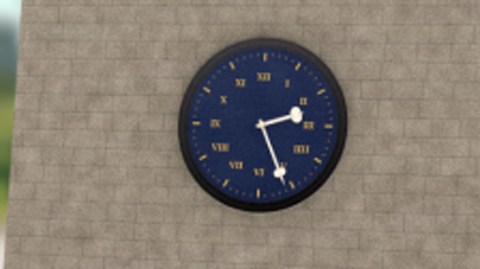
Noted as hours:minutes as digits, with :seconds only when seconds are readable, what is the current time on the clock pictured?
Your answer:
2:26
